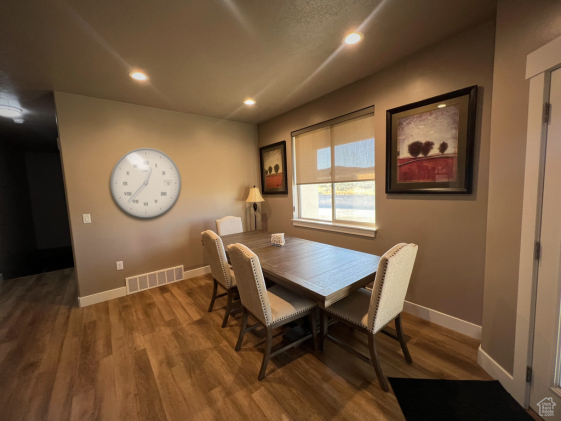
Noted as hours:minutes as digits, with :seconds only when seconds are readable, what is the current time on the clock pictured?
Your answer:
12:37
